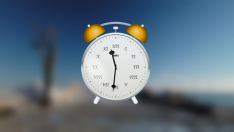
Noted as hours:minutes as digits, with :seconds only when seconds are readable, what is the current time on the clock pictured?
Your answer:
11:31
